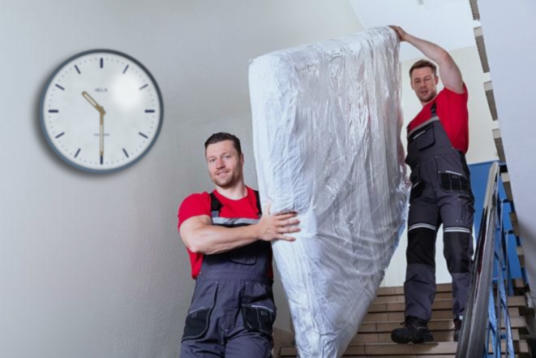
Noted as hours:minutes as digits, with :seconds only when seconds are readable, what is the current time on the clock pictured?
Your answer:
10:30
